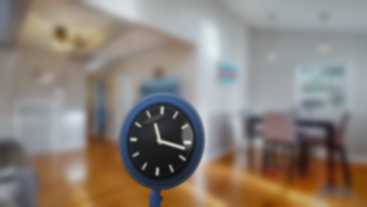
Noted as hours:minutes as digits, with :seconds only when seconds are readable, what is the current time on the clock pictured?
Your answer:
11:17
